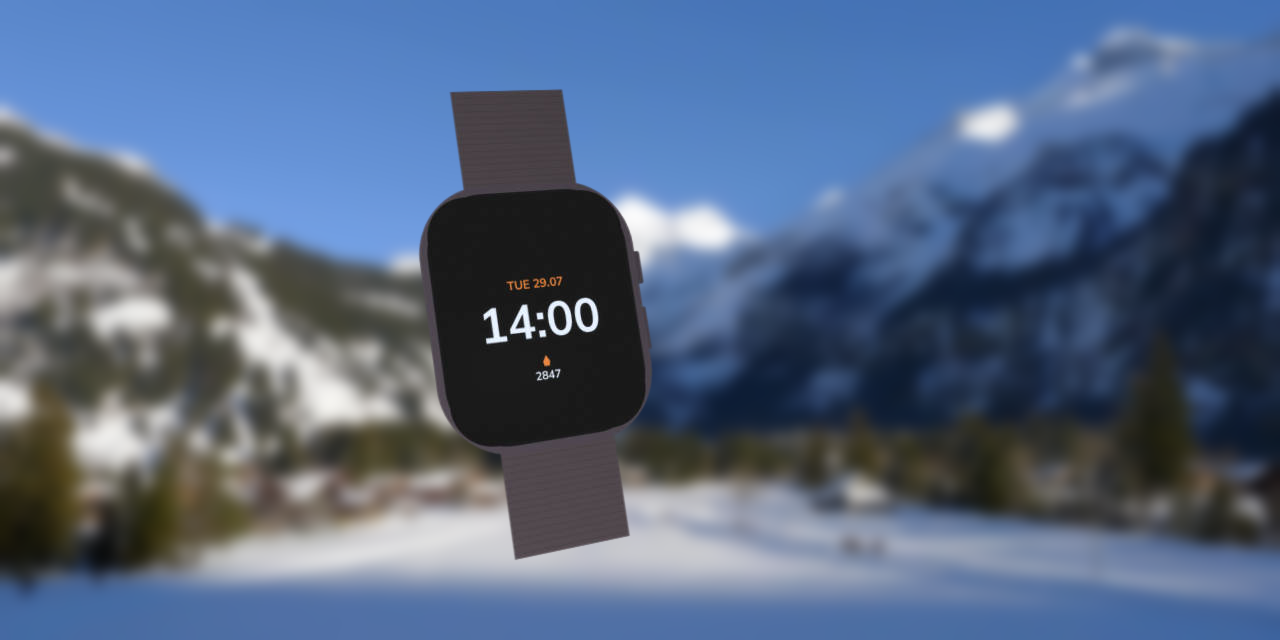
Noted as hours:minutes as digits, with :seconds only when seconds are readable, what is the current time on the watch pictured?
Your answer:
14:00
